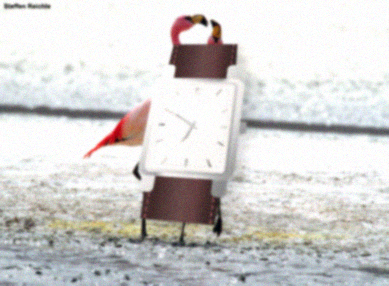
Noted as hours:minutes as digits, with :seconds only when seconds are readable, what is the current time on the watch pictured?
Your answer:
6:50
